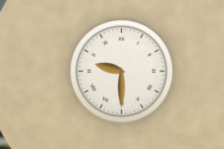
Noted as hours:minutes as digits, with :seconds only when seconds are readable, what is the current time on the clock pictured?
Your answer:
9:30
